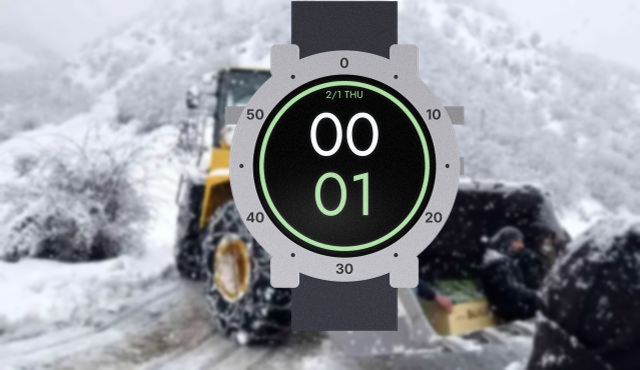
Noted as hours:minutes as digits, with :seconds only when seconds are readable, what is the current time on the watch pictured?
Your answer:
0:01
